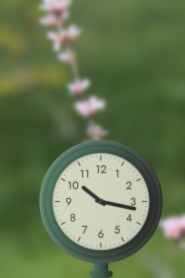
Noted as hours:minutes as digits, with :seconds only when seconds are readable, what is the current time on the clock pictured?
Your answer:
10:17
